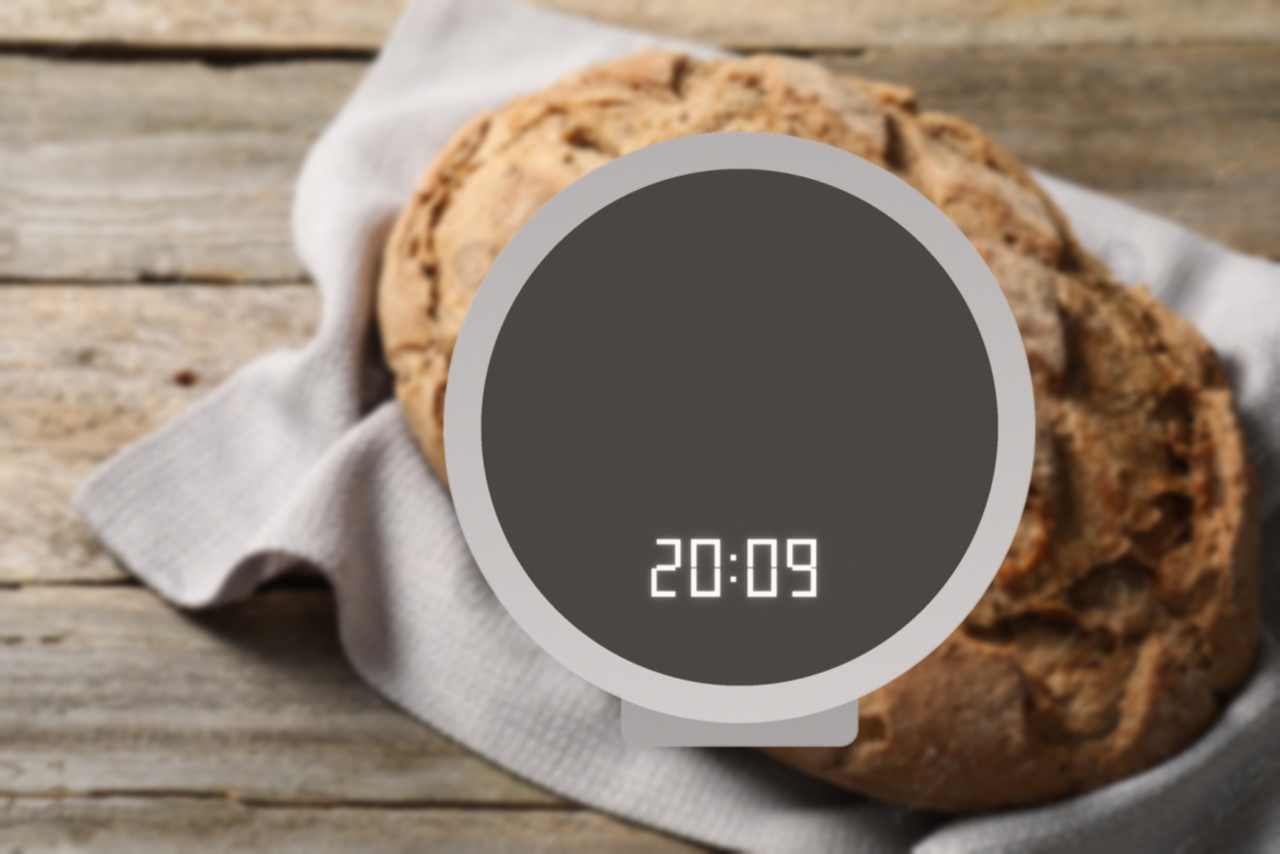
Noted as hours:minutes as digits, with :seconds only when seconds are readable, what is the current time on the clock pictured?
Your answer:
20:09
